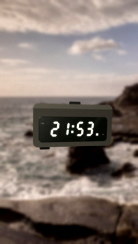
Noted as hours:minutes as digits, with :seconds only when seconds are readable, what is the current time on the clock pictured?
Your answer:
21:53
